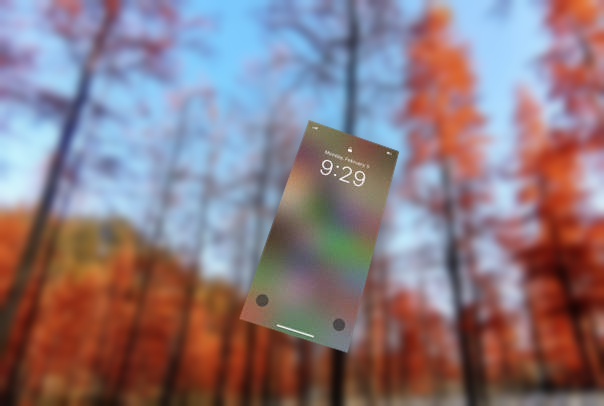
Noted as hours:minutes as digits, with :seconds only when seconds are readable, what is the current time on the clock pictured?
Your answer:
9:29
